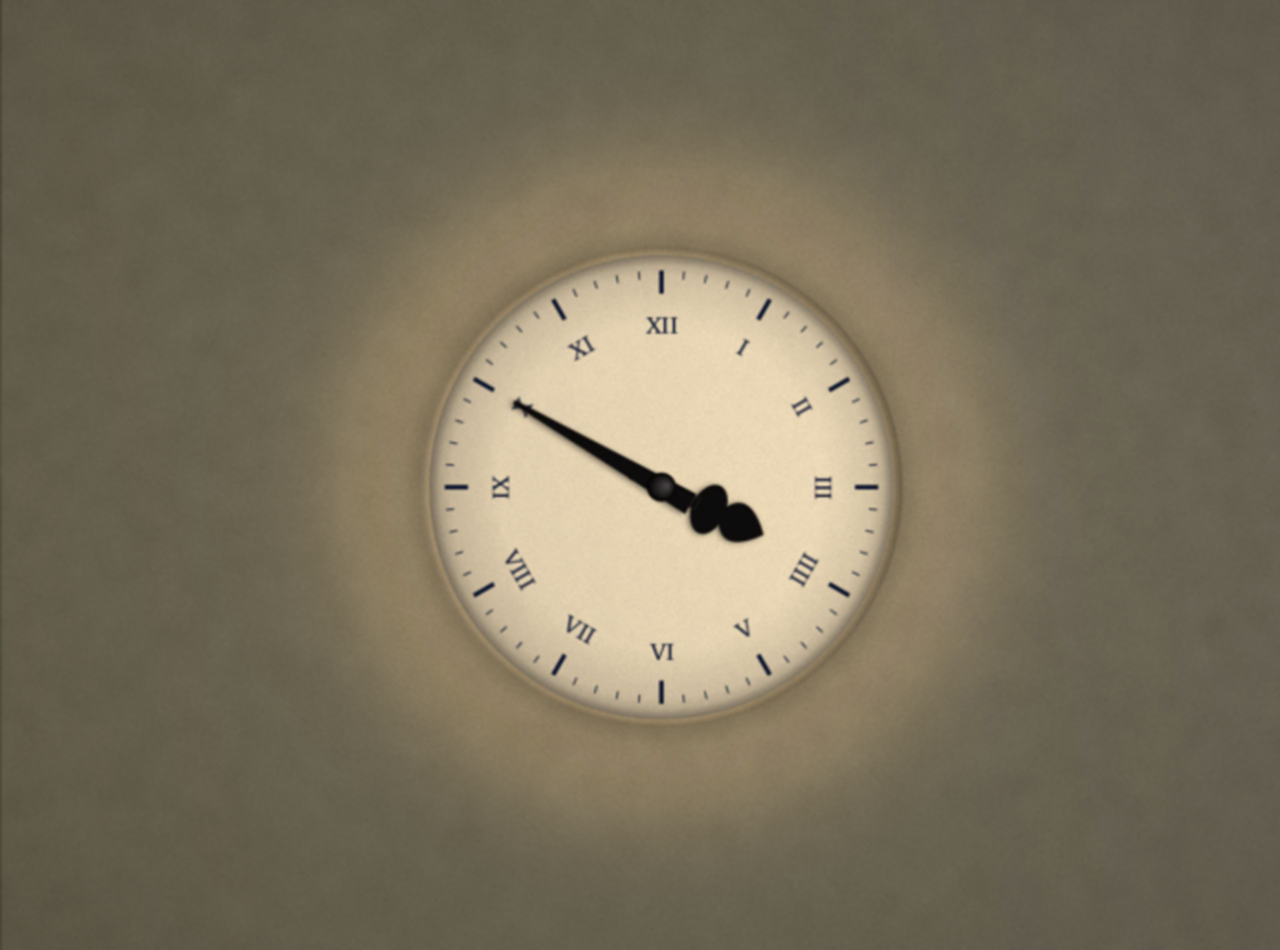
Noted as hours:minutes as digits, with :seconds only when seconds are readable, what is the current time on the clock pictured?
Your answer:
3:50
